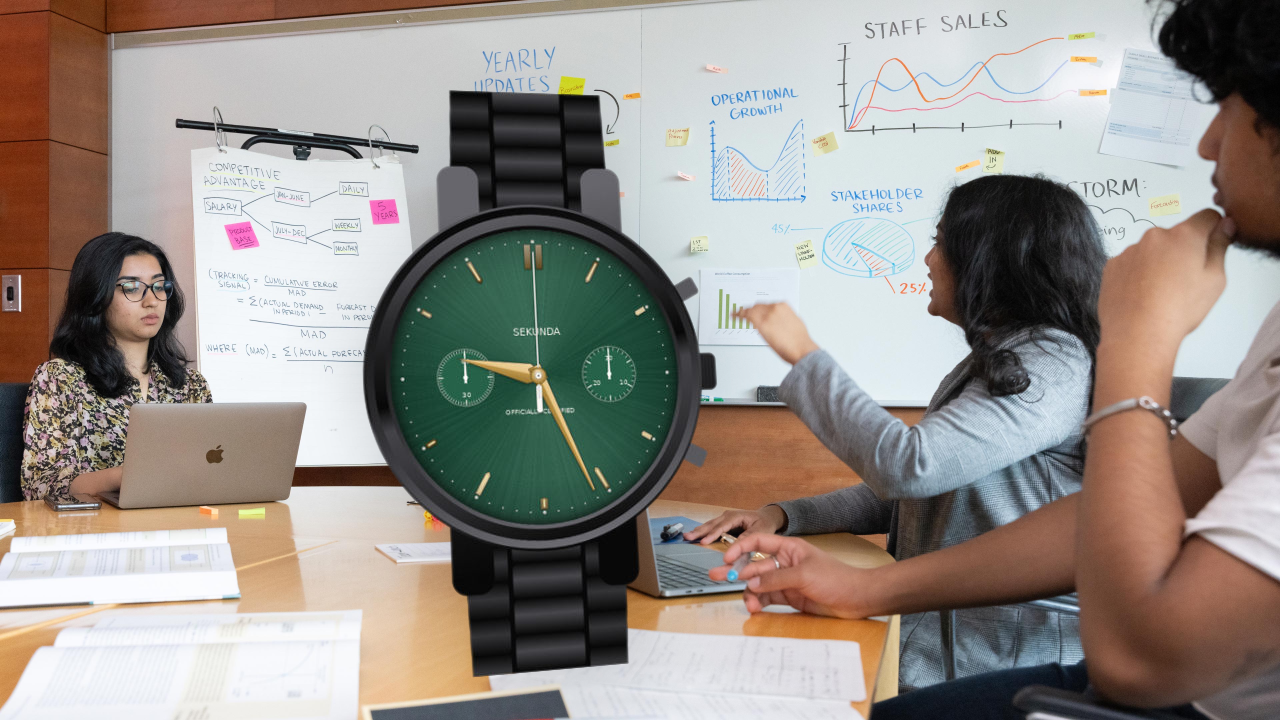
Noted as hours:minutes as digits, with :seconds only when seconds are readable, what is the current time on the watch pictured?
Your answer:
9:26
